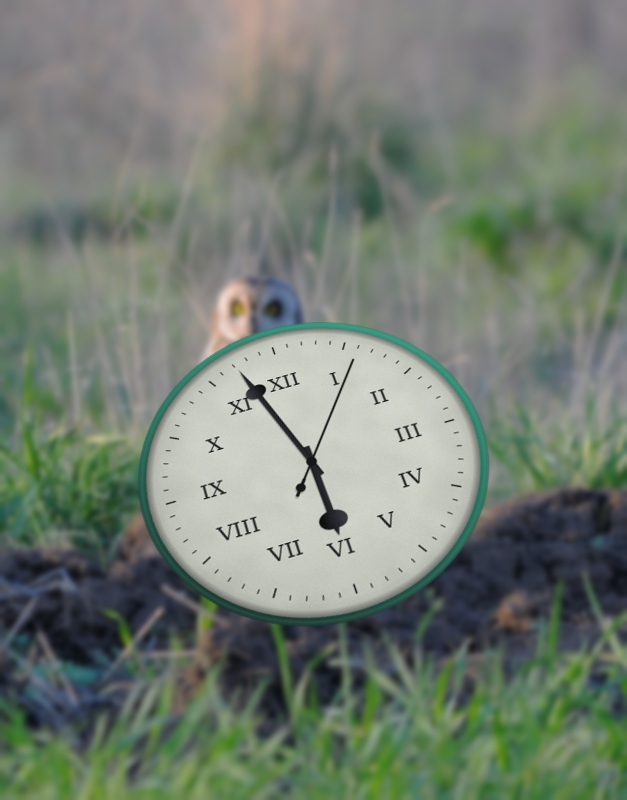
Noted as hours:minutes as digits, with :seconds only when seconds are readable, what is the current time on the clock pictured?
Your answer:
5:57:06
